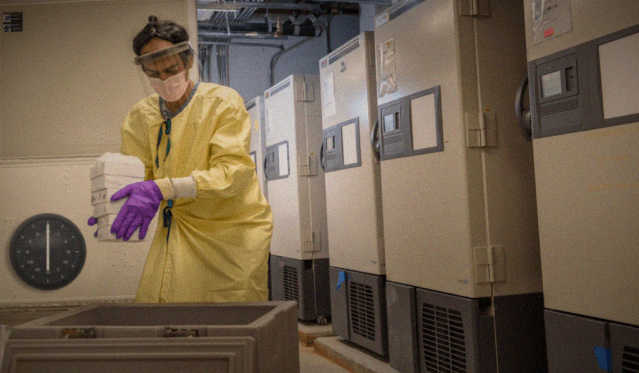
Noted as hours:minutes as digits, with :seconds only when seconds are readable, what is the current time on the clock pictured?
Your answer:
6:00
